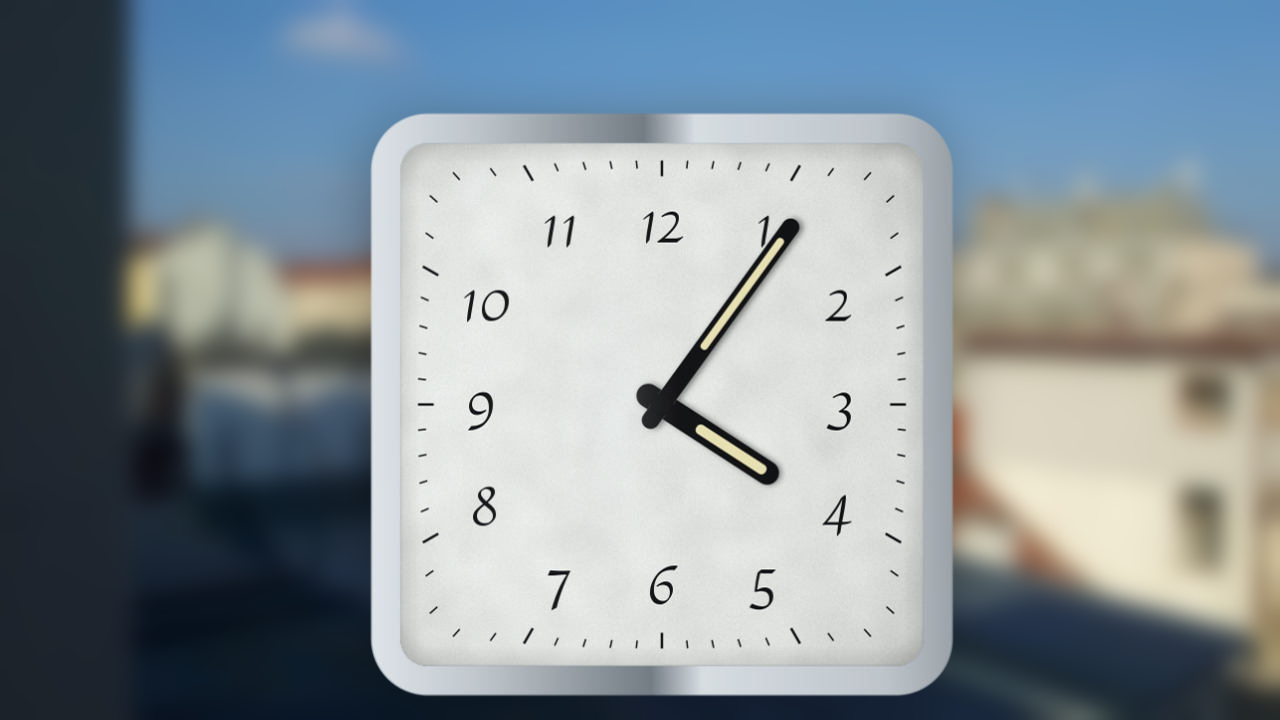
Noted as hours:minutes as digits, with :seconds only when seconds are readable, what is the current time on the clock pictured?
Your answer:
4:06
